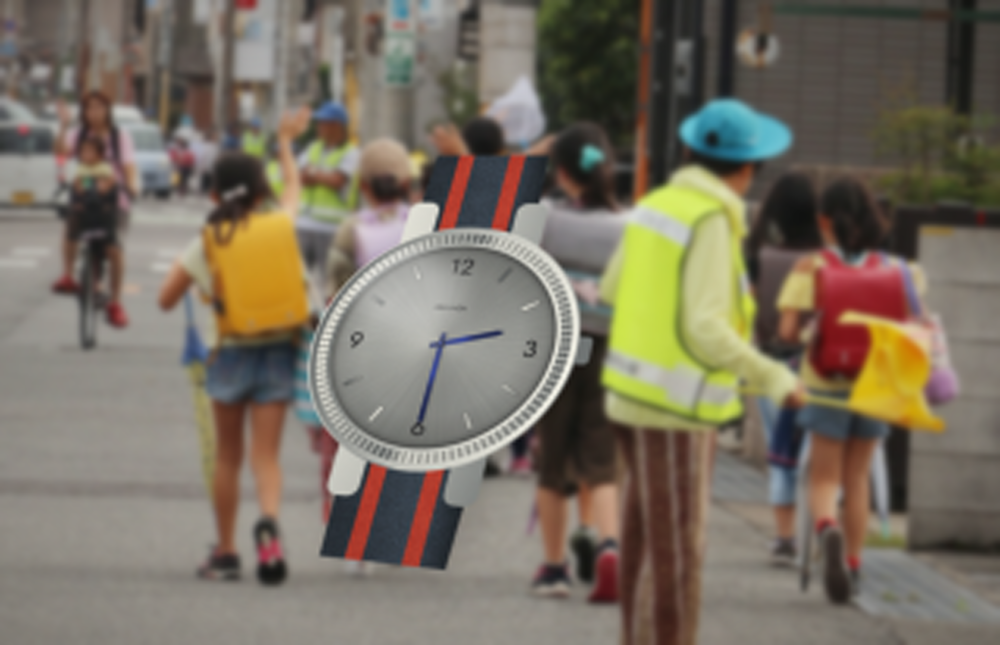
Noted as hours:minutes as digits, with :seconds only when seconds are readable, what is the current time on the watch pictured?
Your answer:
2:30
